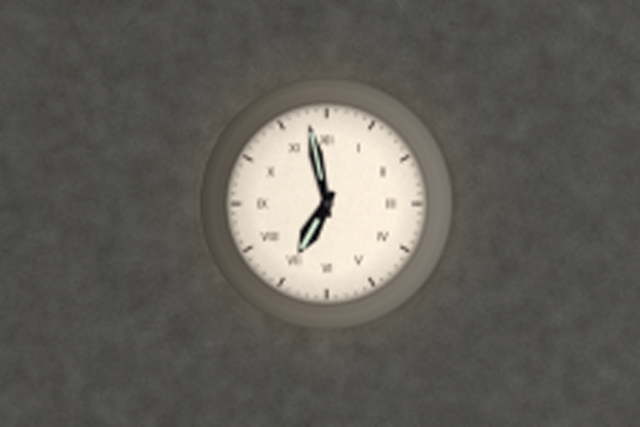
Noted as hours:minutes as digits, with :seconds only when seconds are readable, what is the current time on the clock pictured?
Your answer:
6:58
